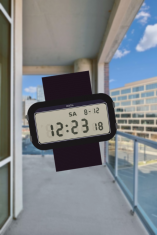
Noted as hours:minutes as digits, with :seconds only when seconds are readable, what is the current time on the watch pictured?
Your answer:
12:23:18
